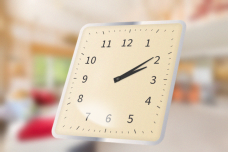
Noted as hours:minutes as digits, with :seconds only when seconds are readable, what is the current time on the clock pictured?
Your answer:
2:09
